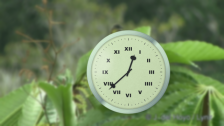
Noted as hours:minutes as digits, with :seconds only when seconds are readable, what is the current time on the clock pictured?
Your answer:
12:38
